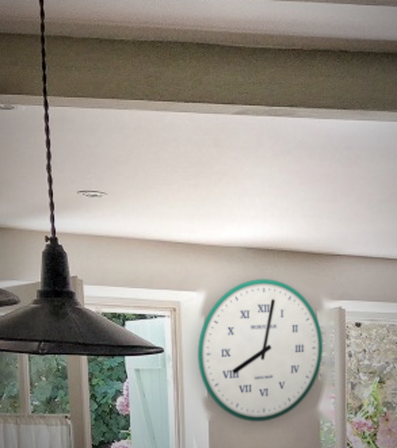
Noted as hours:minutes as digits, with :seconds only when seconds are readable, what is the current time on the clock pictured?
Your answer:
8:02
